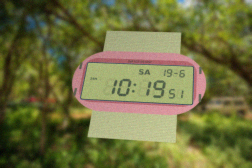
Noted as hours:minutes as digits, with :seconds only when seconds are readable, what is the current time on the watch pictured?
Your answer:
10:19:51
